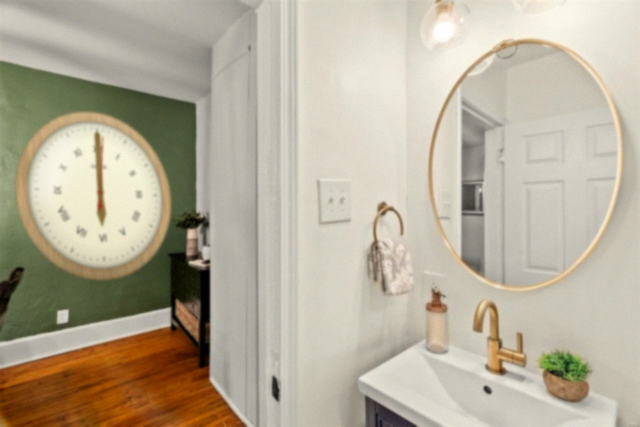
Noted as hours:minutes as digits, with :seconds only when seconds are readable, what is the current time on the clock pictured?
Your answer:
6:00:01
